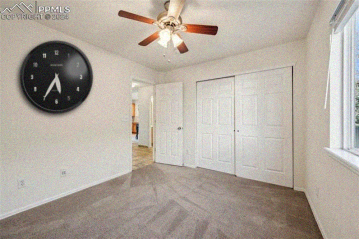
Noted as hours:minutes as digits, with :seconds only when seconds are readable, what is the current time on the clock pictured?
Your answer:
5:35
